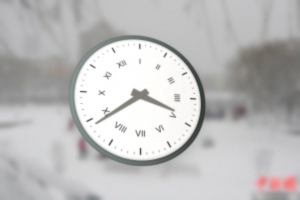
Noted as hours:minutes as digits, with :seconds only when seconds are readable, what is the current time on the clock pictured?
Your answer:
4:44
